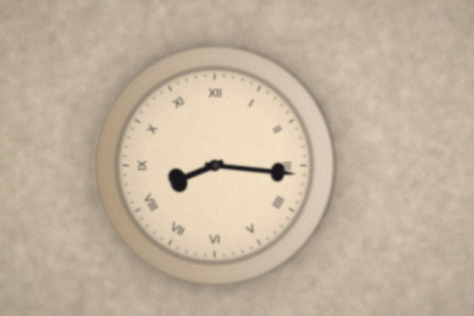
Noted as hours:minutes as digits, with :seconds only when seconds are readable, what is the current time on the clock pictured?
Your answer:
8:16
